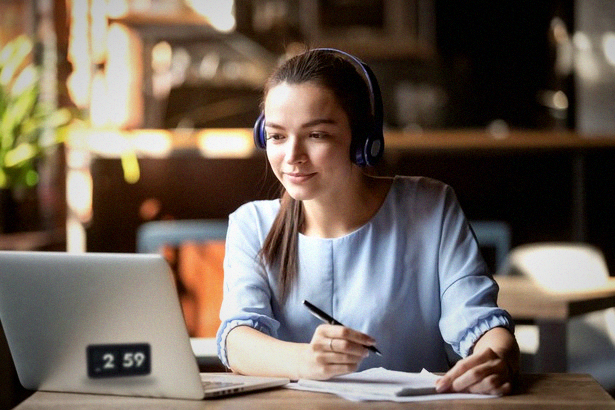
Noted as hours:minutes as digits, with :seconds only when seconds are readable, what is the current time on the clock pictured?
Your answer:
2:59
